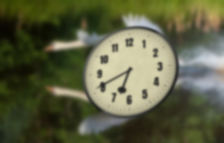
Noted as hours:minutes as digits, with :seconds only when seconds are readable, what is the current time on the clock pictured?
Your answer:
6:41
